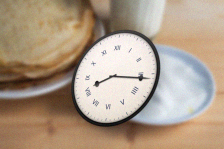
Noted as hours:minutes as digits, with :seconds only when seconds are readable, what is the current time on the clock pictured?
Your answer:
8:16
